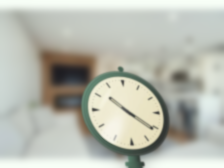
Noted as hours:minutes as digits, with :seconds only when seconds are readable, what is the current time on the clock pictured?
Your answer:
10:21
